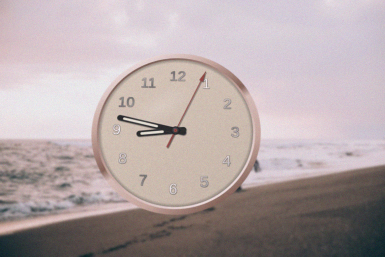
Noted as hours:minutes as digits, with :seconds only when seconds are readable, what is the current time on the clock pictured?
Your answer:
8:47:04
